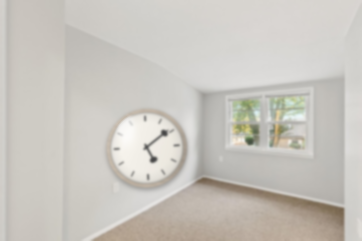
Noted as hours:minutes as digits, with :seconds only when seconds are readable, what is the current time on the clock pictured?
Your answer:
5:09
